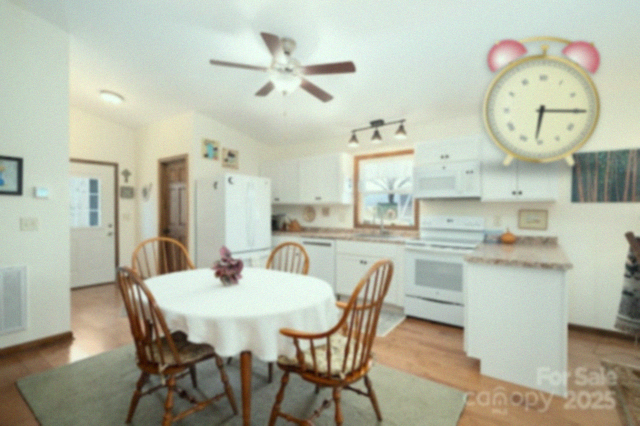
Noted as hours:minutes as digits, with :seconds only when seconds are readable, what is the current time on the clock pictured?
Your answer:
6:15
